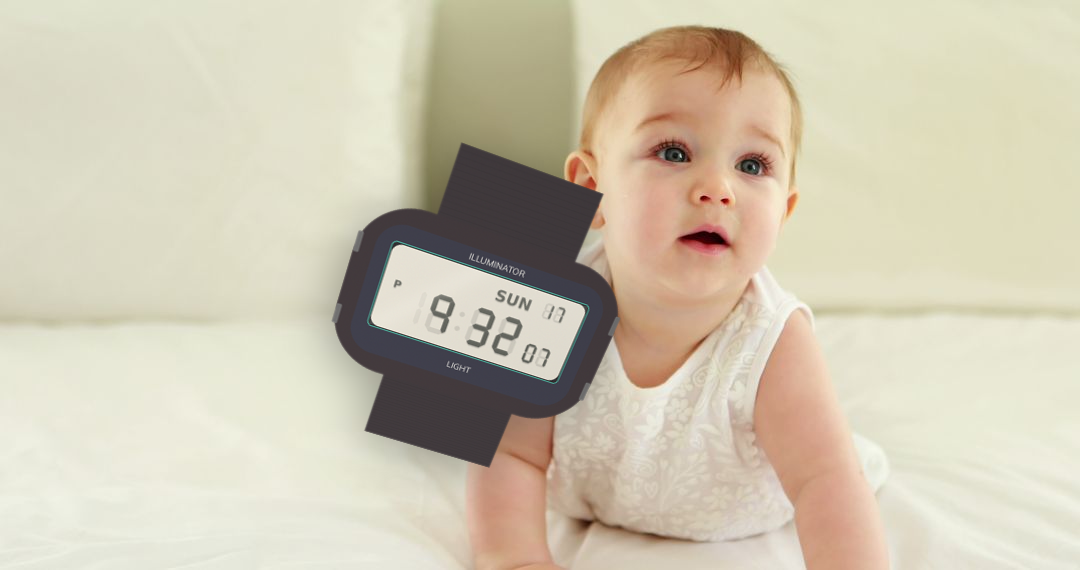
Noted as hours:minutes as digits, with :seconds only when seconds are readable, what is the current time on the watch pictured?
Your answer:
9:32:07
